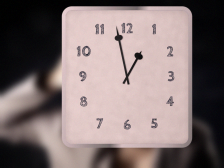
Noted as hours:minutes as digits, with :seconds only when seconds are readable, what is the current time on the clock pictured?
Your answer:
12:58
